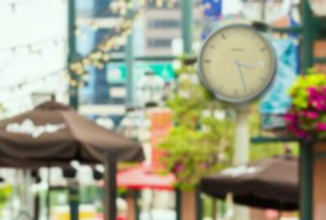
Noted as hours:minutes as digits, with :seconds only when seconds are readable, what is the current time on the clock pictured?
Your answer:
3:27
